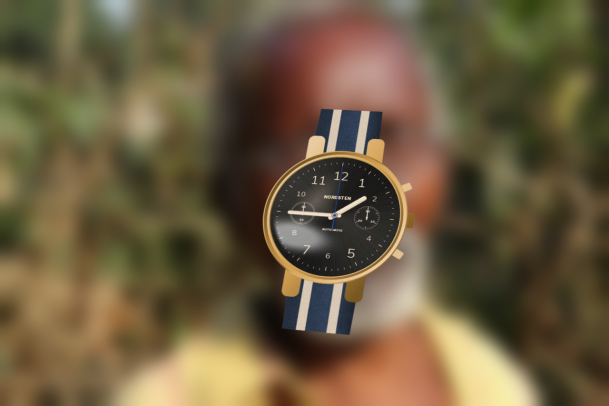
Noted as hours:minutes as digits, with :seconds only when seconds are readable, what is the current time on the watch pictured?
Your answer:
1:45
